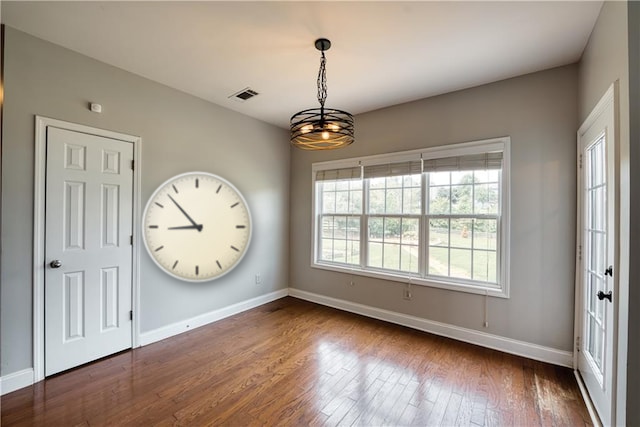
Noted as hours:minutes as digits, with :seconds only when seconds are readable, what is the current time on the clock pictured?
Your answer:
8:53
